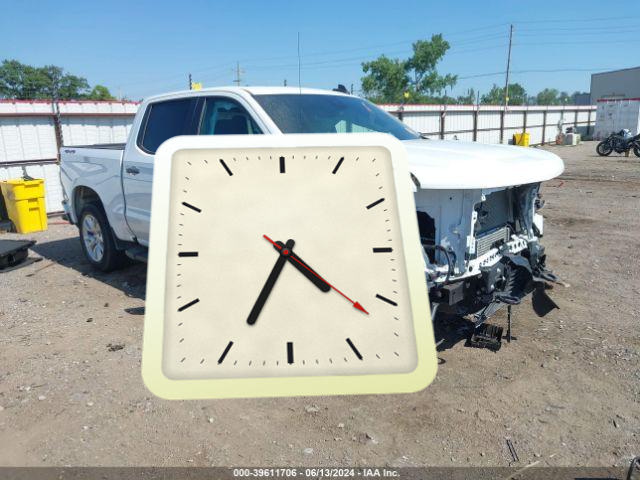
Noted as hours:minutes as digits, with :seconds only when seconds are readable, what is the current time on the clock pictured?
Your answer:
4:34:22
